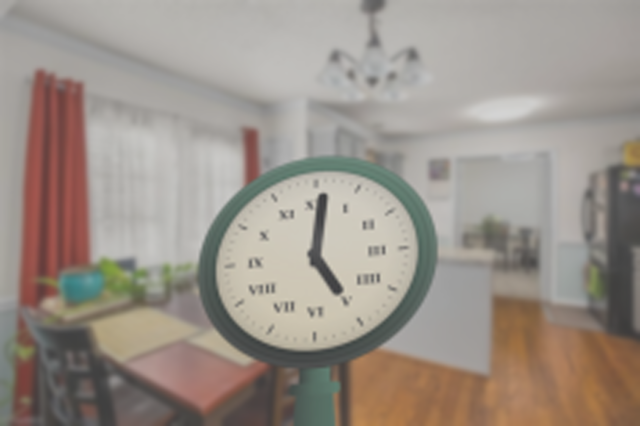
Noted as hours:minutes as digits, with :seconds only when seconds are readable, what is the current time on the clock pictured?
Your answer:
5:01
